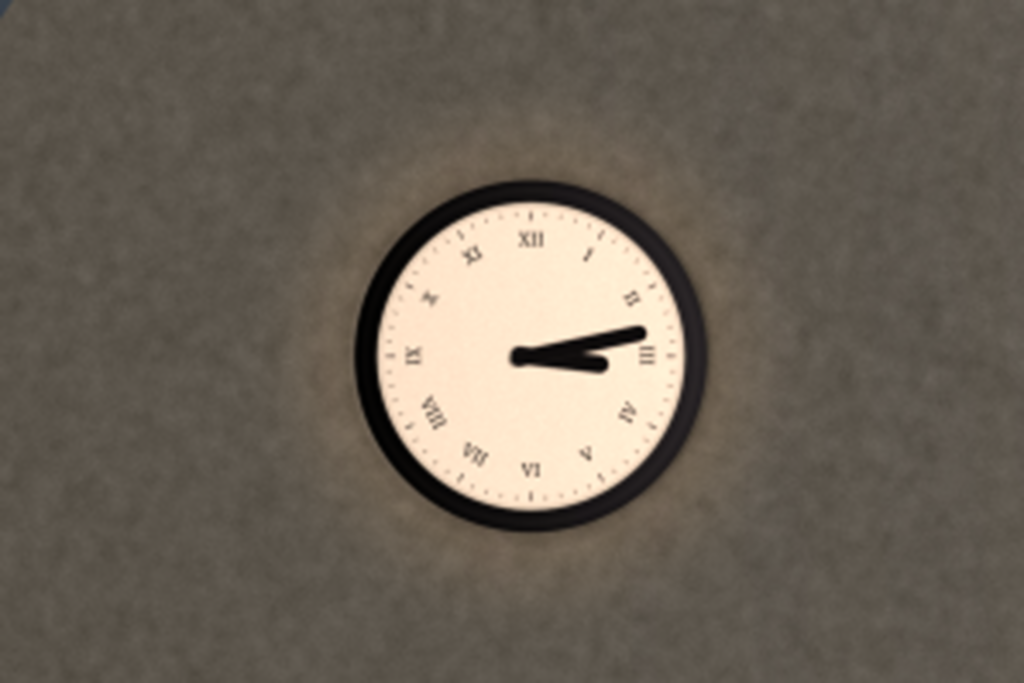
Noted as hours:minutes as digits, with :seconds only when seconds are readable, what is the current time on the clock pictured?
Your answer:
3:13
